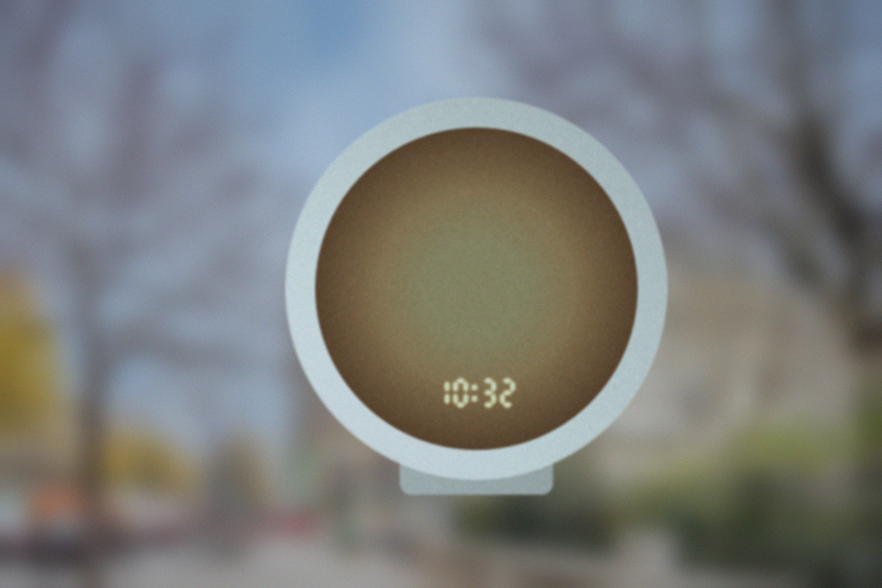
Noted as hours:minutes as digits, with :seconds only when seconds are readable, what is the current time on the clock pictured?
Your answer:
10:32
